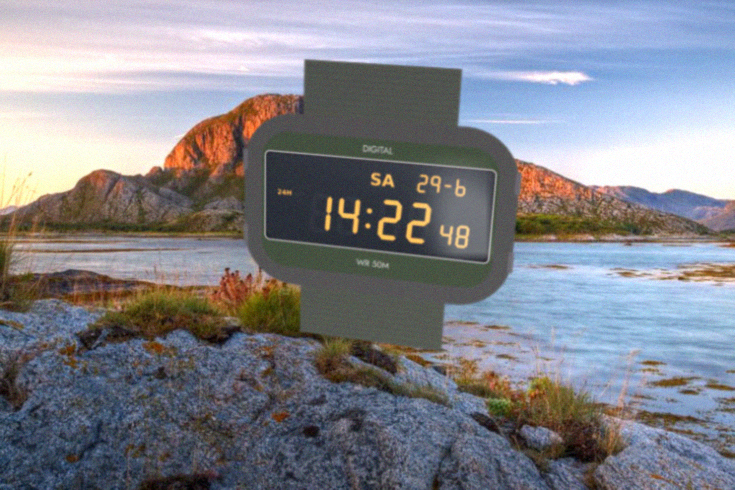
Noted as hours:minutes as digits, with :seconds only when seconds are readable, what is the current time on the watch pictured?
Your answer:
14:22:48
